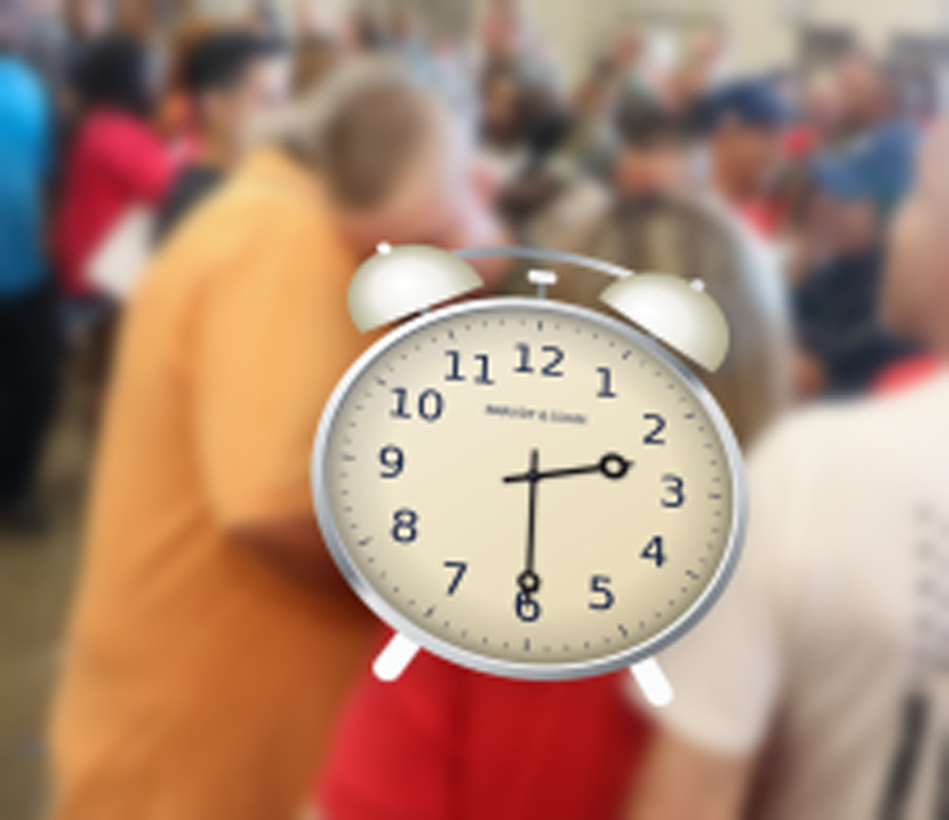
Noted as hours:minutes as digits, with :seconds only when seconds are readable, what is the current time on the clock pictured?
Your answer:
2:30
